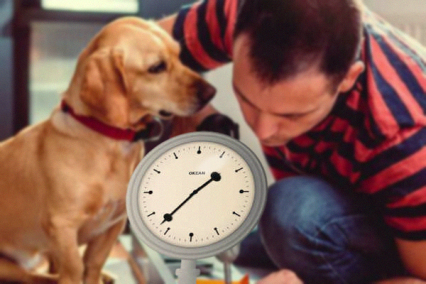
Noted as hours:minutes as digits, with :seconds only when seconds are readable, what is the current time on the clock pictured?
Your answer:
1:37
